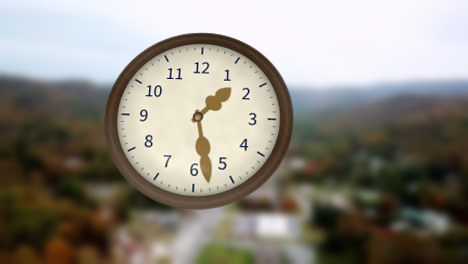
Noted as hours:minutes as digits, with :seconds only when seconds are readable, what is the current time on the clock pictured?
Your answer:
1:28
